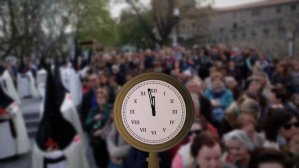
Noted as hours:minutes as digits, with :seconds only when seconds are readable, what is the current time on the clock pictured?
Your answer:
11:58
